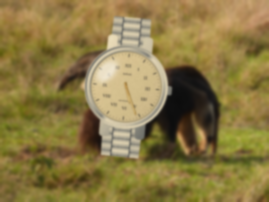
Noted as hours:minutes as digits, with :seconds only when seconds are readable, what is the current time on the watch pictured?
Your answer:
5:26
